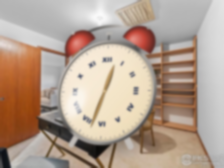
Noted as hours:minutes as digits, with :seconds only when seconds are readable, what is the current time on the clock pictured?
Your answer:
12:33
